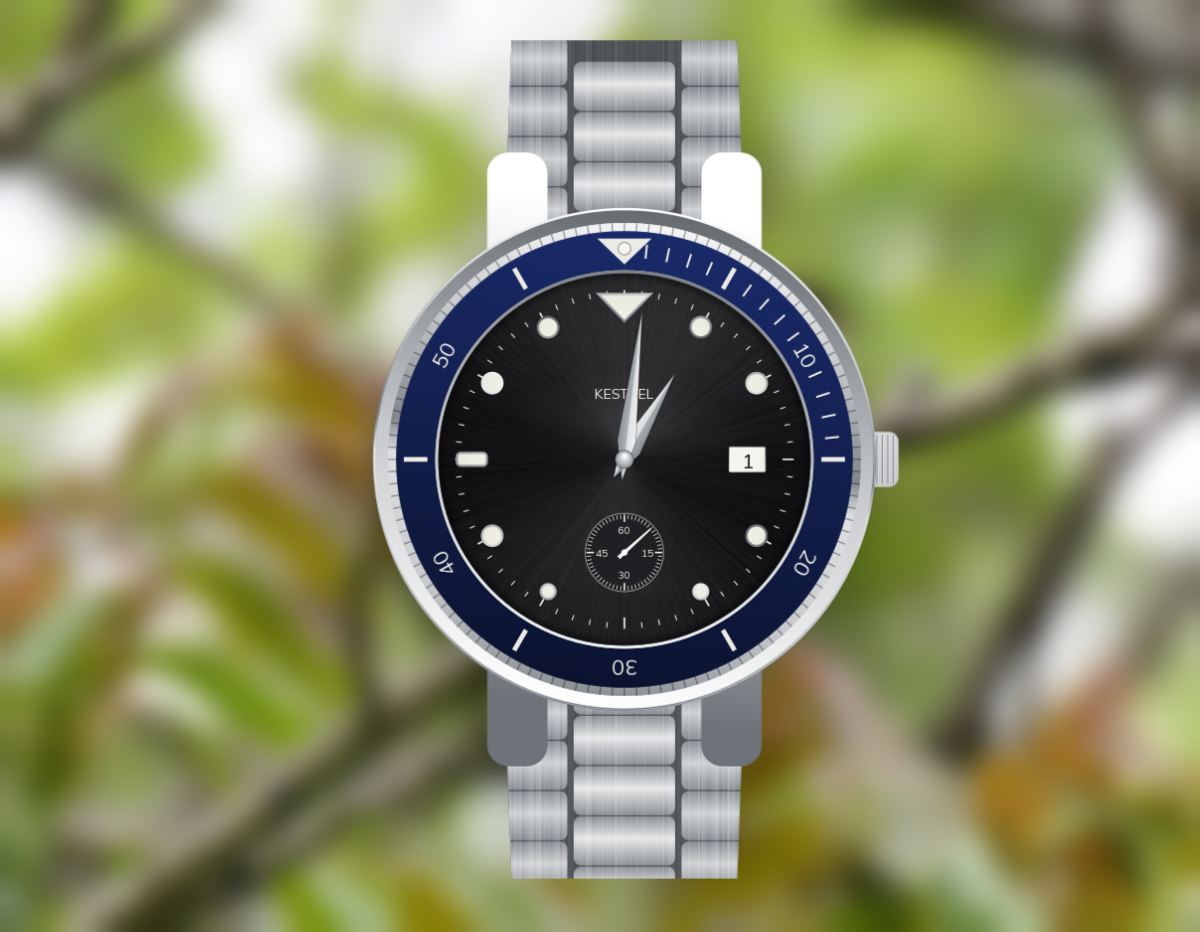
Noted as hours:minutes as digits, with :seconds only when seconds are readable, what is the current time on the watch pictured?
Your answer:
1:01:08
